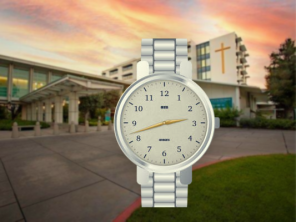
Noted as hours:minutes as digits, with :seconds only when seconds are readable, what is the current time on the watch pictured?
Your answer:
2:42
